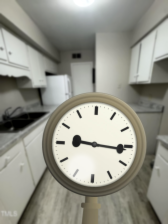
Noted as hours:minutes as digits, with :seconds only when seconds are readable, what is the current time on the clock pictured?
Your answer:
9:16
